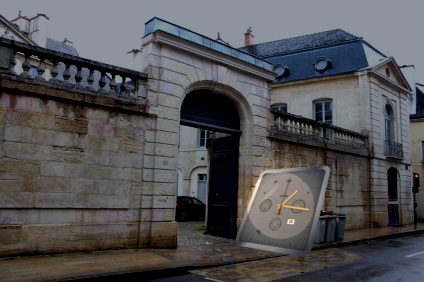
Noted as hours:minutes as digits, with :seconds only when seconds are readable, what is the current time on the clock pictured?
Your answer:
1:16
